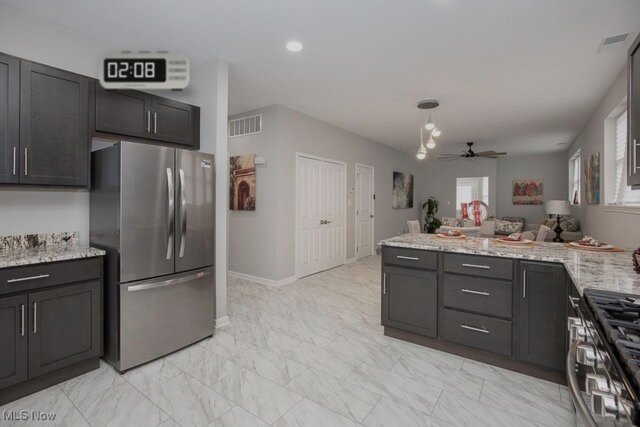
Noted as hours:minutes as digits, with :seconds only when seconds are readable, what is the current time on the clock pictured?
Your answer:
2:08
